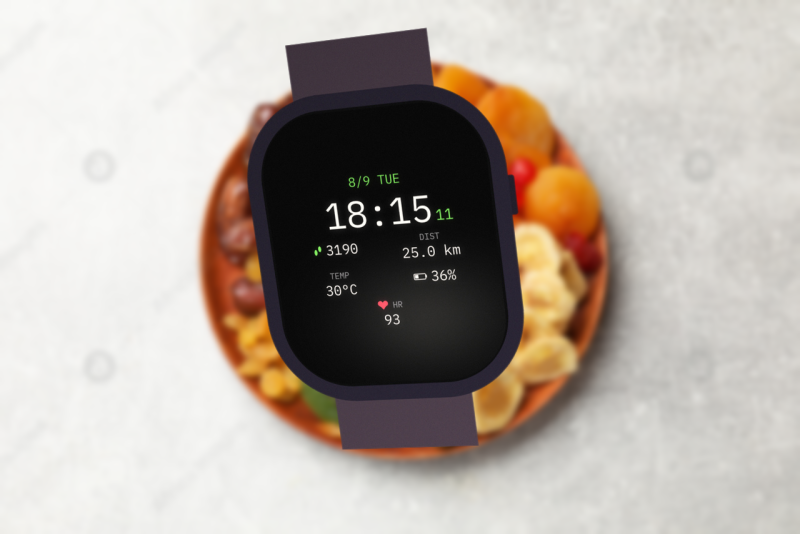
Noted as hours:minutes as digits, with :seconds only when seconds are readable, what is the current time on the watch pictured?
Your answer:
18:15:11
